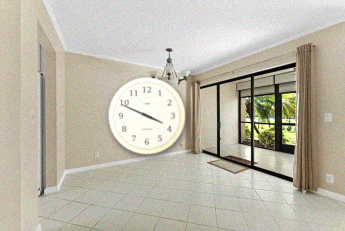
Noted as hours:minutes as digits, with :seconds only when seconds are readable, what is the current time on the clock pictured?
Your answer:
3:49
